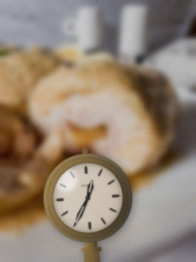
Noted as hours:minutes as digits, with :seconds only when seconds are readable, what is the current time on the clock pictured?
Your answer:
12:35
